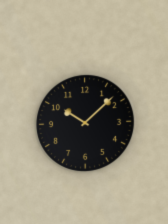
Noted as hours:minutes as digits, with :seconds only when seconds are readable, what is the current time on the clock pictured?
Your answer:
10:08
